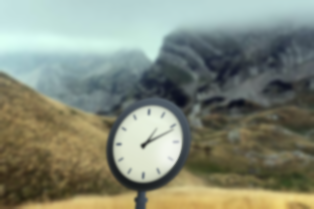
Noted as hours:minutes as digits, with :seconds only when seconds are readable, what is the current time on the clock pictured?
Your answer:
1:11
